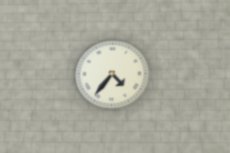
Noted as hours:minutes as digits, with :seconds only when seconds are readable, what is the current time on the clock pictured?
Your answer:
4:36
